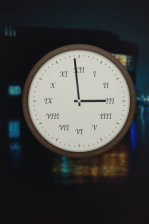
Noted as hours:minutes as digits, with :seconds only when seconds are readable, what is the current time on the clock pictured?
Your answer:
2:59
